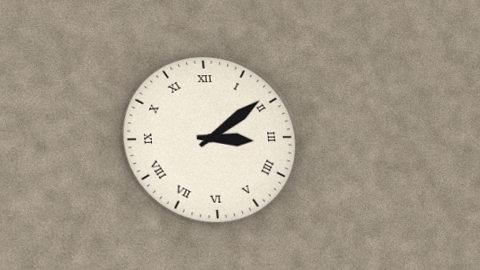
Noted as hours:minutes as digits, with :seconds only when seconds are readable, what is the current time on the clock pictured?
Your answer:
3:09
